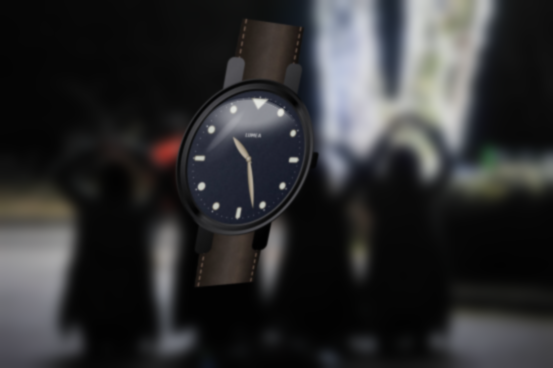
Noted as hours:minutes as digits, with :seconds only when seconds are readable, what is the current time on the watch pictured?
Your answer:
10:27
